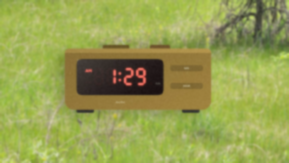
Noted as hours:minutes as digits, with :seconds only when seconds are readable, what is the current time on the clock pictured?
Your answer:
1:29
